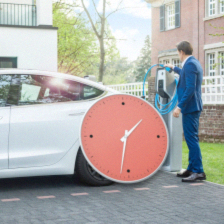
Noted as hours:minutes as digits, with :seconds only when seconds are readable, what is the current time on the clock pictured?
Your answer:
1:32
